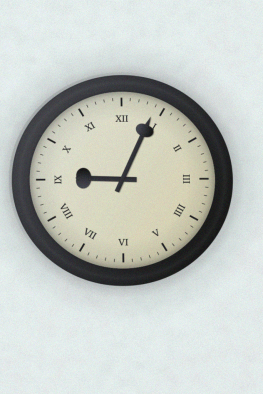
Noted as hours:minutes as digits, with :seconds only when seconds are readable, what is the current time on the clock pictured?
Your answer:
9:04
